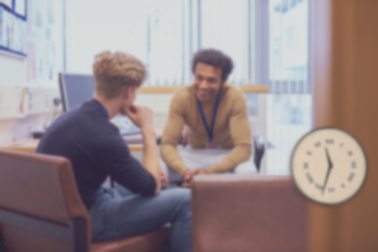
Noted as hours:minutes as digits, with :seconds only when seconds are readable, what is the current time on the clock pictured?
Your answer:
11:33
